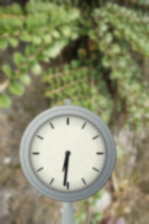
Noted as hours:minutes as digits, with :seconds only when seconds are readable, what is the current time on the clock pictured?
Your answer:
6:31
